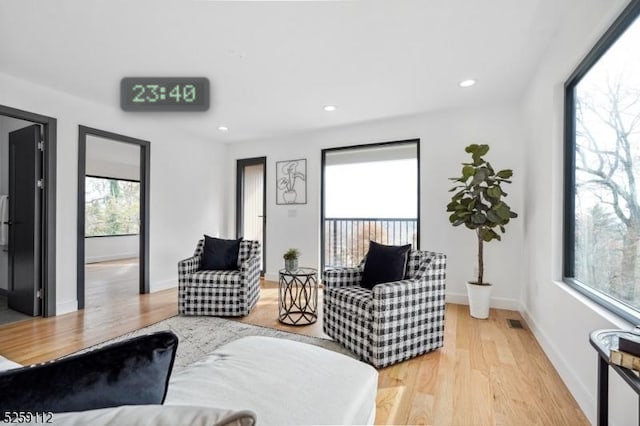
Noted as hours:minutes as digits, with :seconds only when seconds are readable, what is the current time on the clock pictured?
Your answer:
23:40
